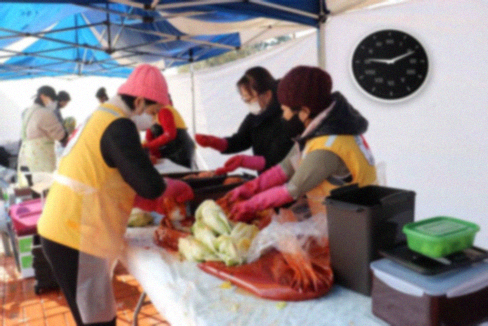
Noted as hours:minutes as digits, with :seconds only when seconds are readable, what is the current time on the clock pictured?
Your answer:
9:11
